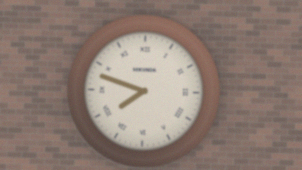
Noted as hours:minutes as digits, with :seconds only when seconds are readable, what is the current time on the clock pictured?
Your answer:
7:48
